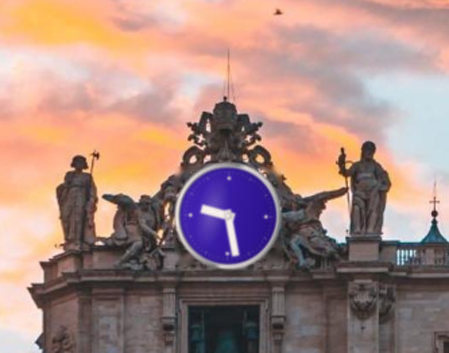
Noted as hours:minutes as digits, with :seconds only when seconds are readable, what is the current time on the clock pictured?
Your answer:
9:28
